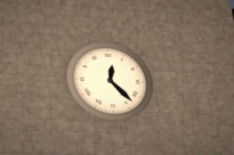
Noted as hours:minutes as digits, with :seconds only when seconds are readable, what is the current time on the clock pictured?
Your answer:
12:23
